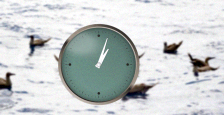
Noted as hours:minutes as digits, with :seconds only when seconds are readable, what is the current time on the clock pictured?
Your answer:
1:03
